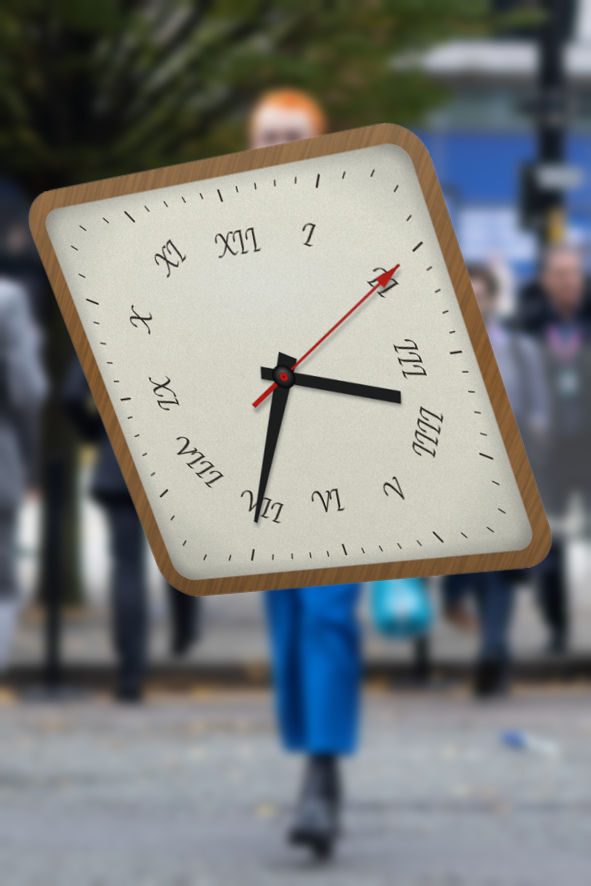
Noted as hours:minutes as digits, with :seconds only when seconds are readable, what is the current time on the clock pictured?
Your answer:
3:35:10
